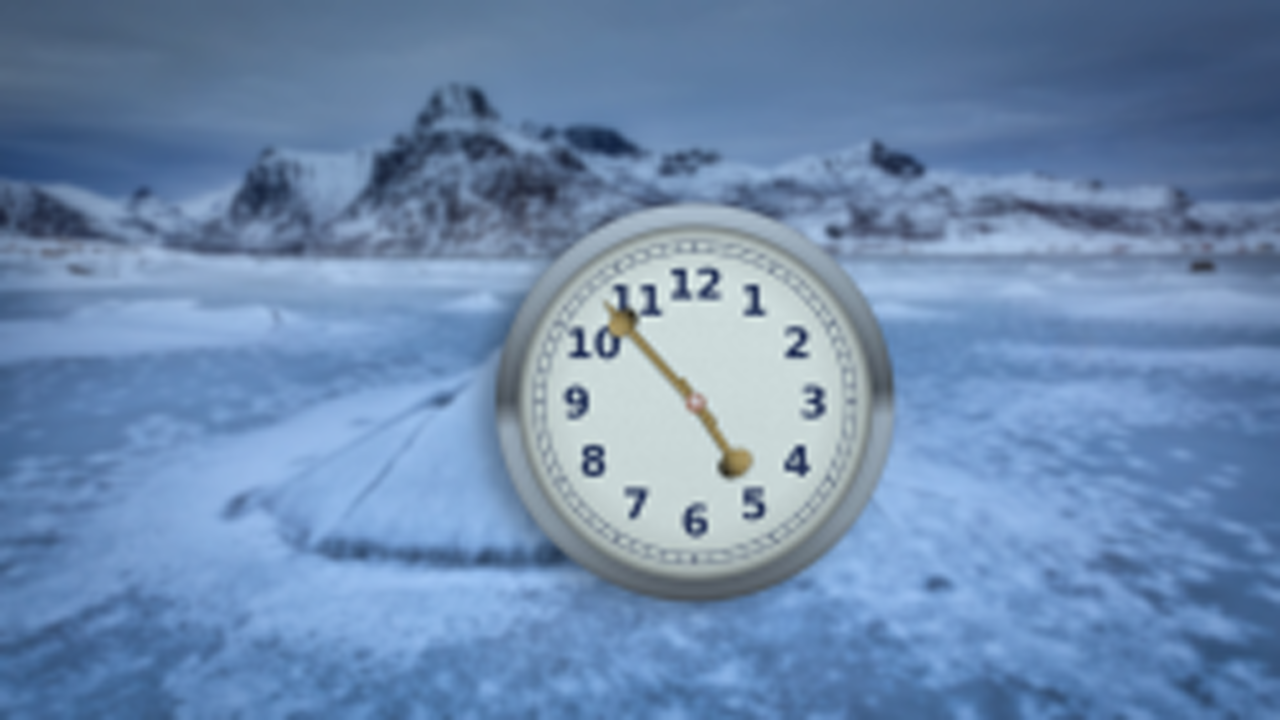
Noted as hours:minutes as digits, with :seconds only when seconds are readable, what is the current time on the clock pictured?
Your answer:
4:53
